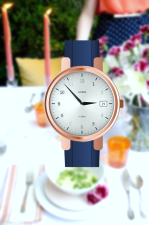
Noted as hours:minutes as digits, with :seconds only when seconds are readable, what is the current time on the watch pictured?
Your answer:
2:53
